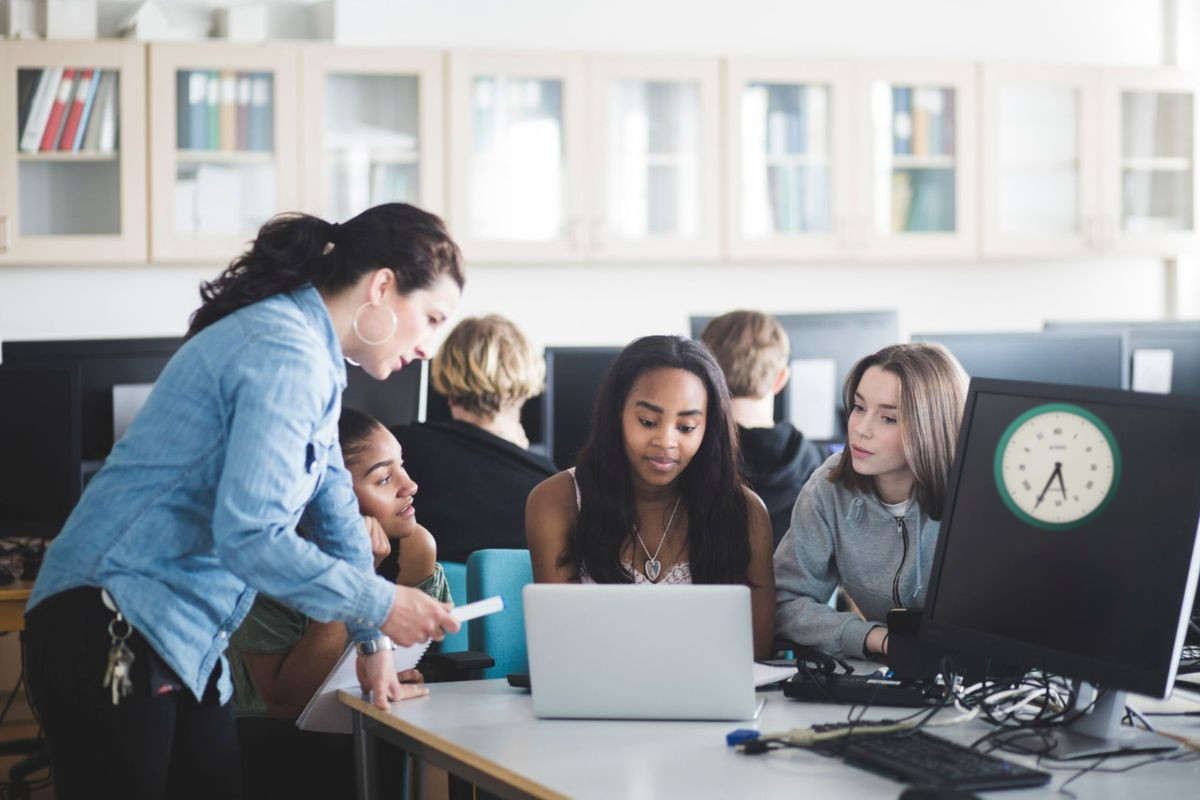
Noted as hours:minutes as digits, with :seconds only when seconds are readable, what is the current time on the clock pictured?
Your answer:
5:35
